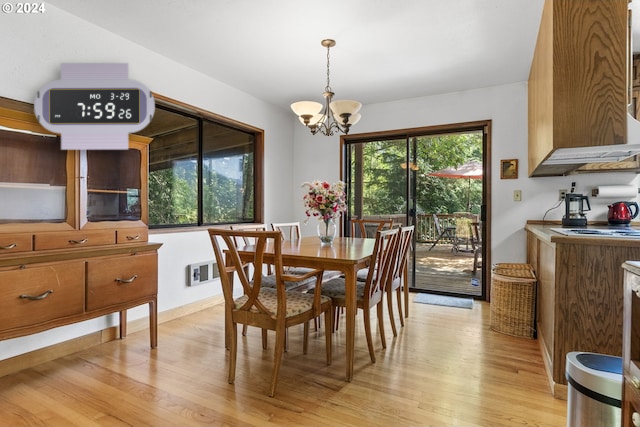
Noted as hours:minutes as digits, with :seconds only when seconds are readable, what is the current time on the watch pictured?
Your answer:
7:59:26
